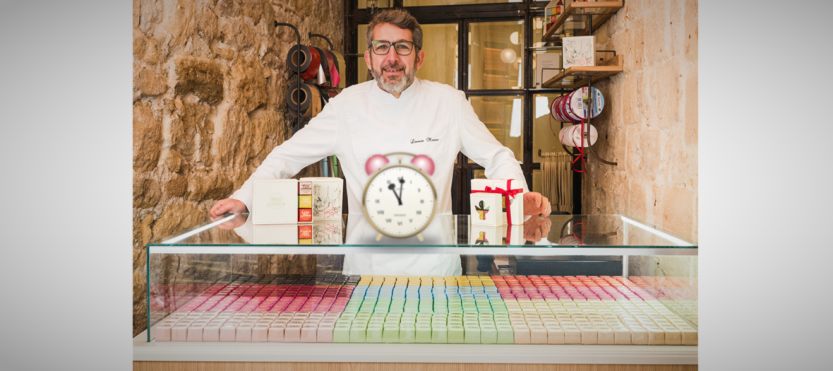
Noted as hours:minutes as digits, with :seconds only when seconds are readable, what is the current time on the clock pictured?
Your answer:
11:01
